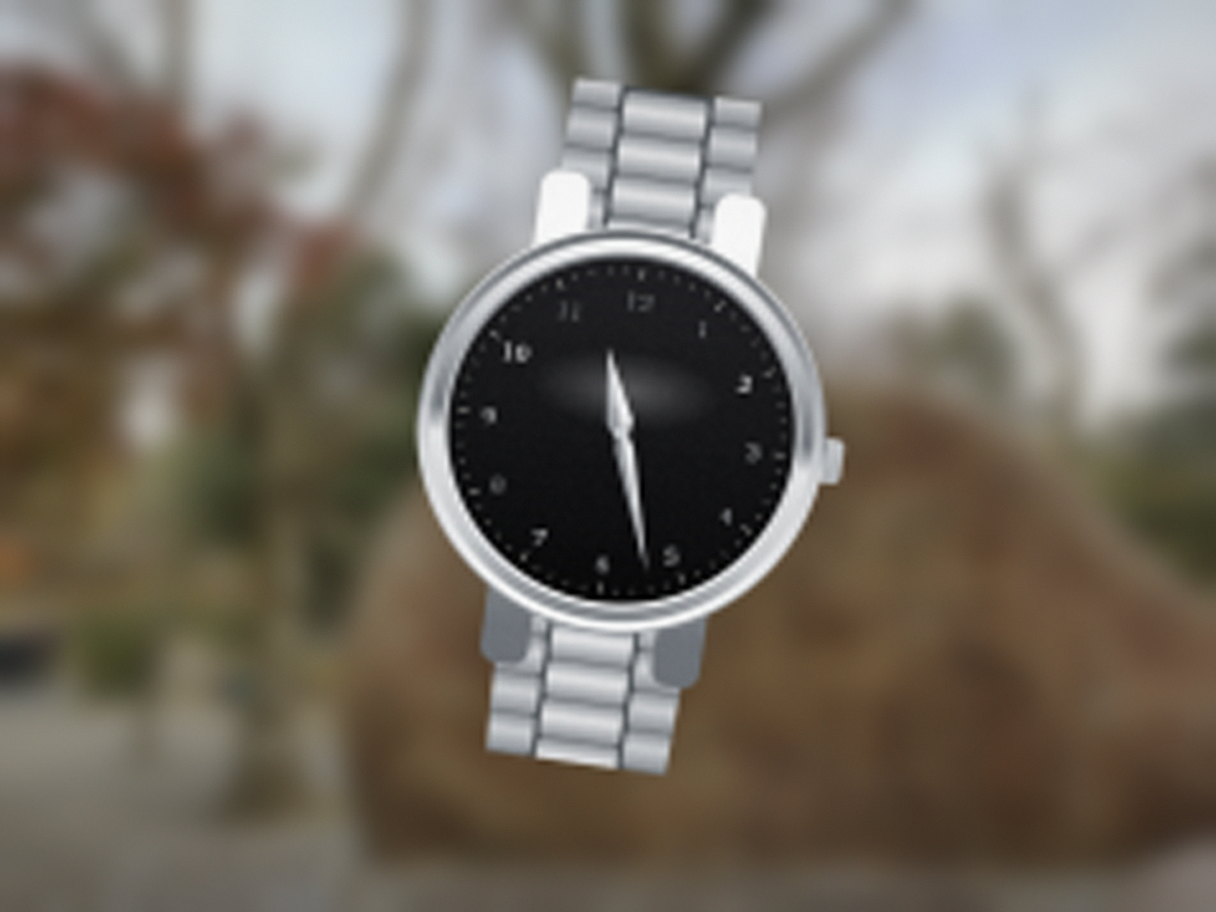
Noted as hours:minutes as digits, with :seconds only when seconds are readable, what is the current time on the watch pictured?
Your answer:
11:27
